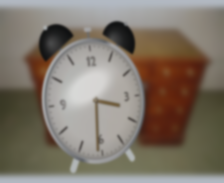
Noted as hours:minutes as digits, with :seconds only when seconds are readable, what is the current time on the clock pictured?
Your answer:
3:31
